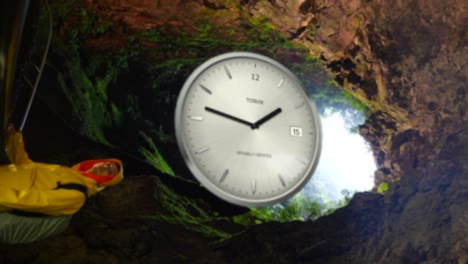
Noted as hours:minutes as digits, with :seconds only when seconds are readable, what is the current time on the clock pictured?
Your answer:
1:47
